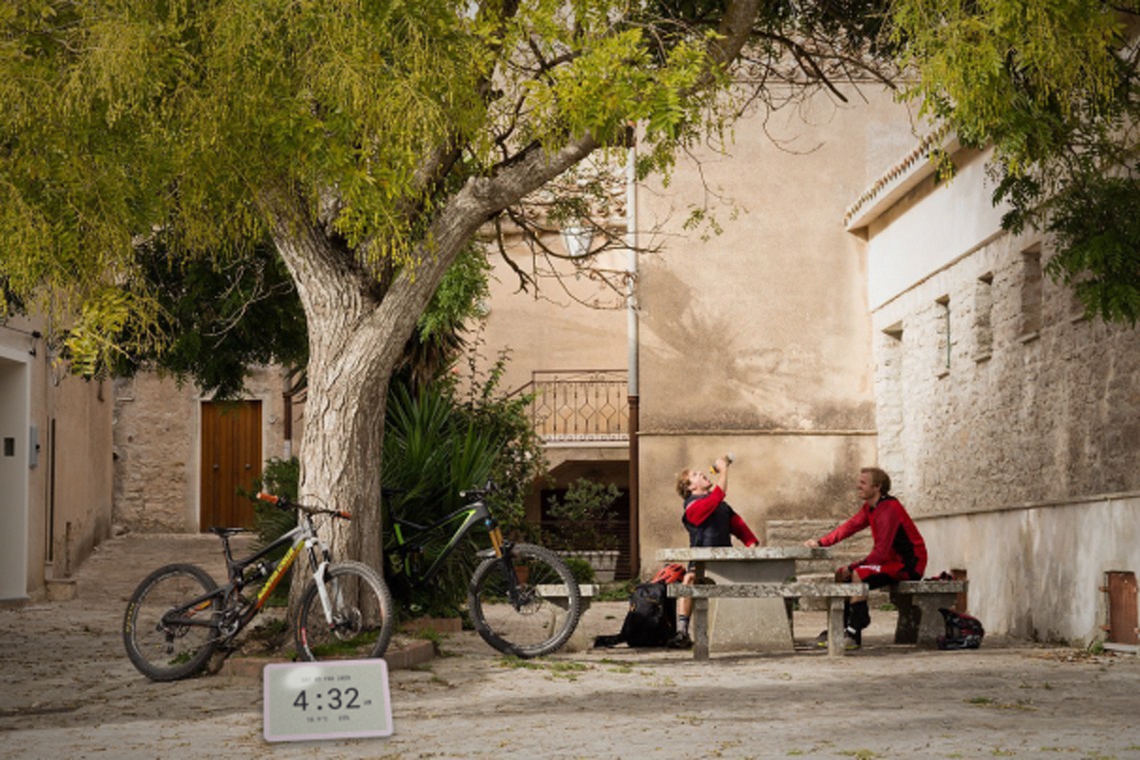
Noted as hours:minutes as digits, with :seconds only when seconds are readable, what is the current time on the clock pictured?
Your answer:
4:32
